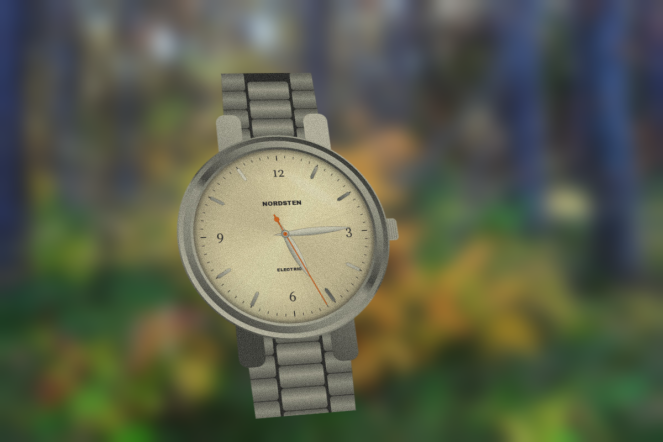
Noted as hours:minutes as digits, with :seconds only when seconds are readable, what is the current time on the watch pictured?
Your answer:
5:14:26
